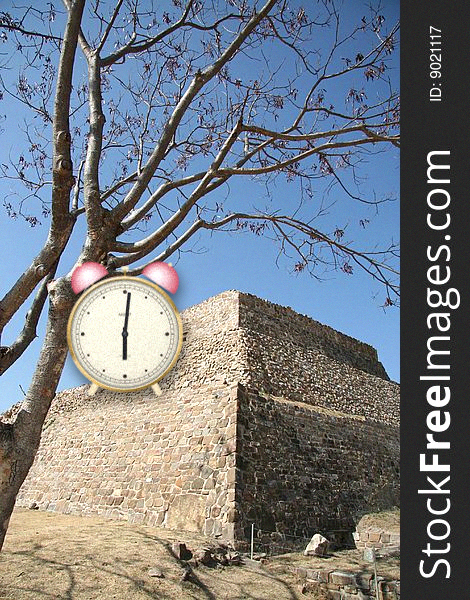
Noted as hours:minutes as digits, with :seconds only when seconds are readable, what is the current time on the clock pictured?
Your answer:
6:01
